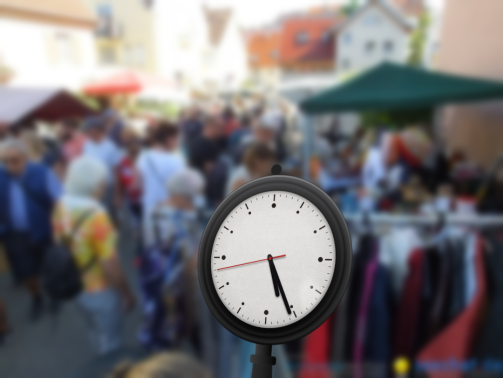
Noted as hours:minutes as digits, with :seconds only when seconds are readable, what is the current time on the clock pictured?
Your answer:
5:25:43
